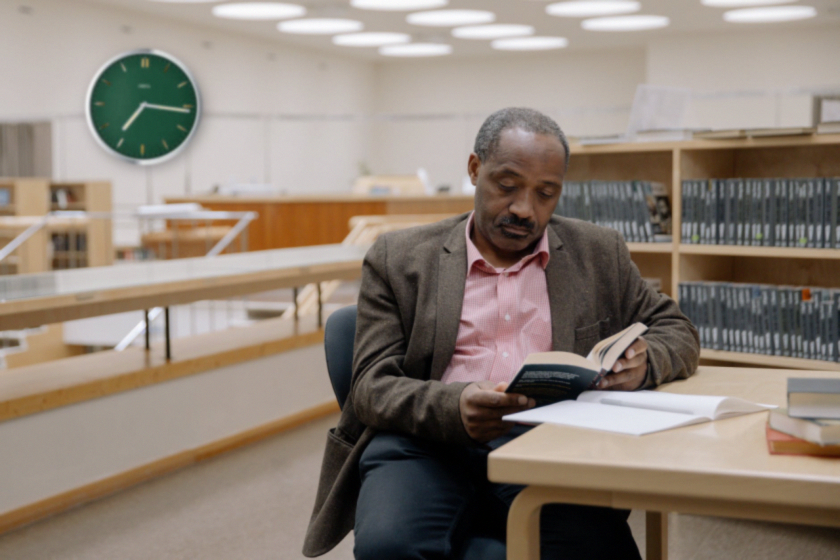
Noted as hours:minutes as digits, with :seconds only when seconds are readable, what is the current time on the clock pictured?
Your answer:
7:16
